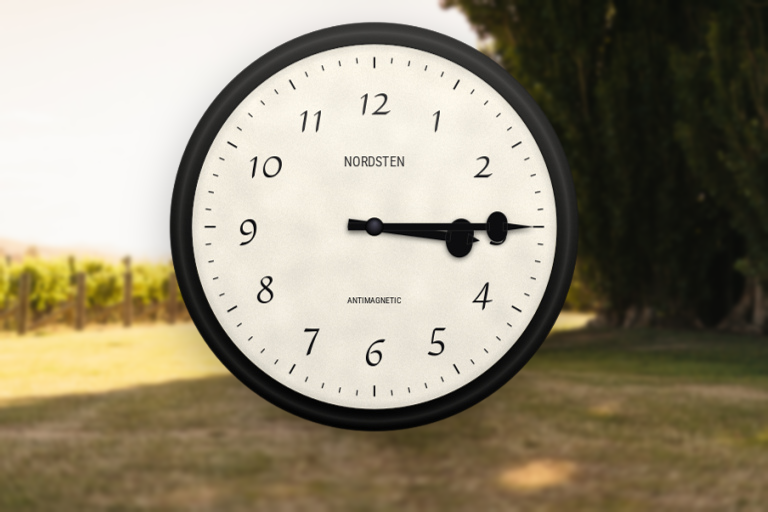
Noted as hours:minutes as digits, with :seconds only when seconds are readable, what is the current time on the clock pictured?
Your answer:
3:15
